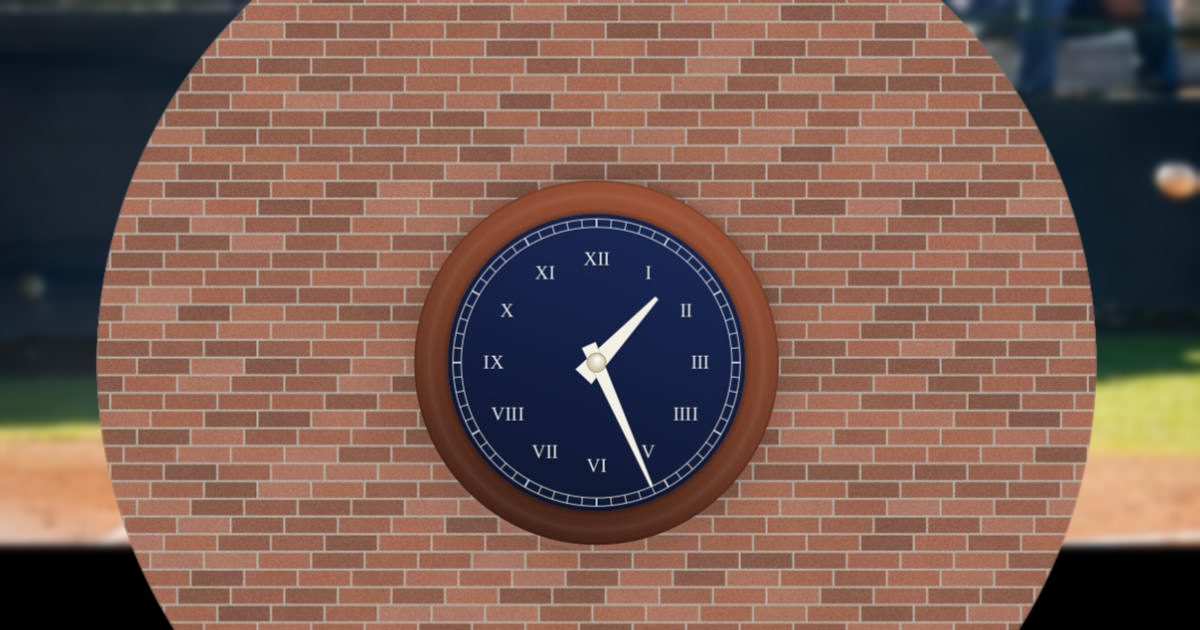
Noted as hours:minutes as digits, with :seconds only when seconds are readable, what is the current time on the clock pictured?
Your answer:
1:26
